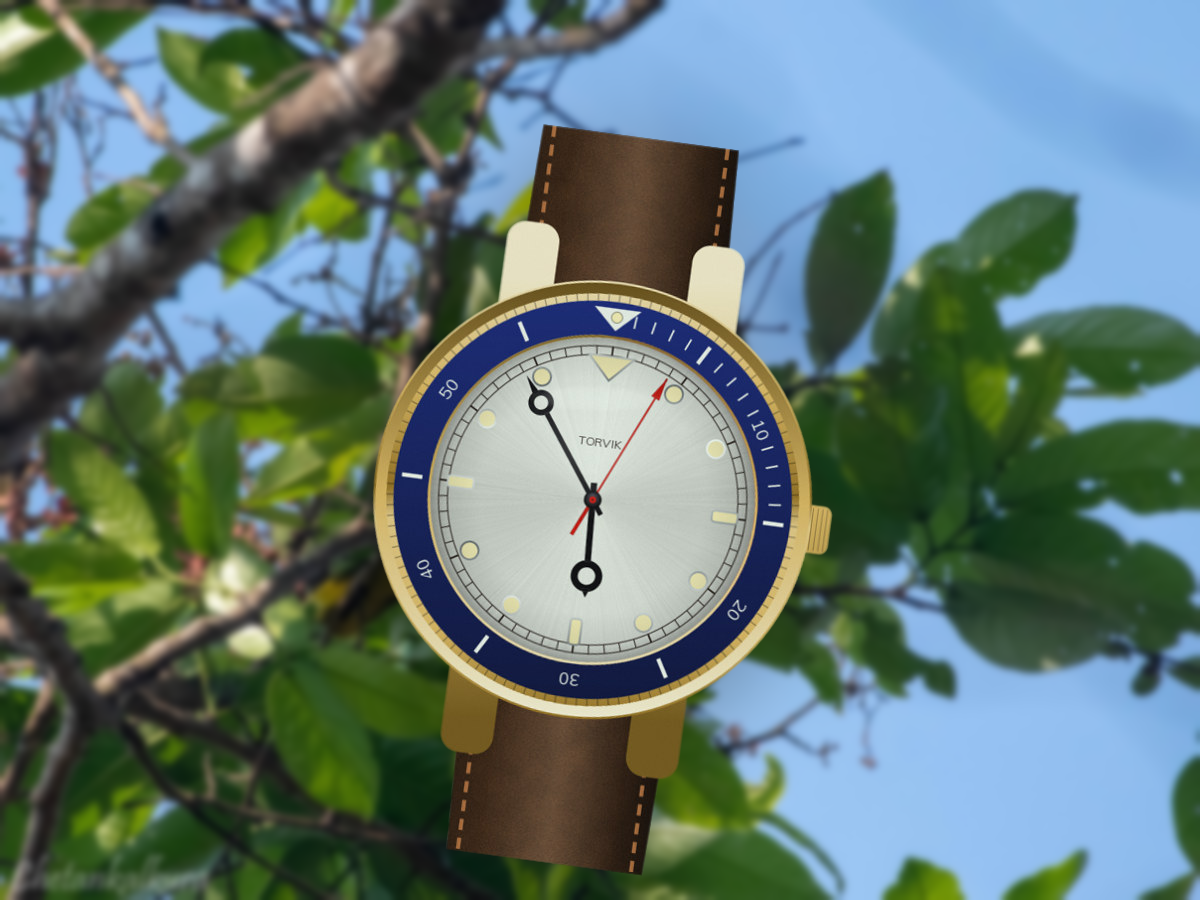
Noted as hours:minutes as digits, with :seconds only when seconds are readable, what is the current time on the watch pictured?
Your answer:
5:54:04
